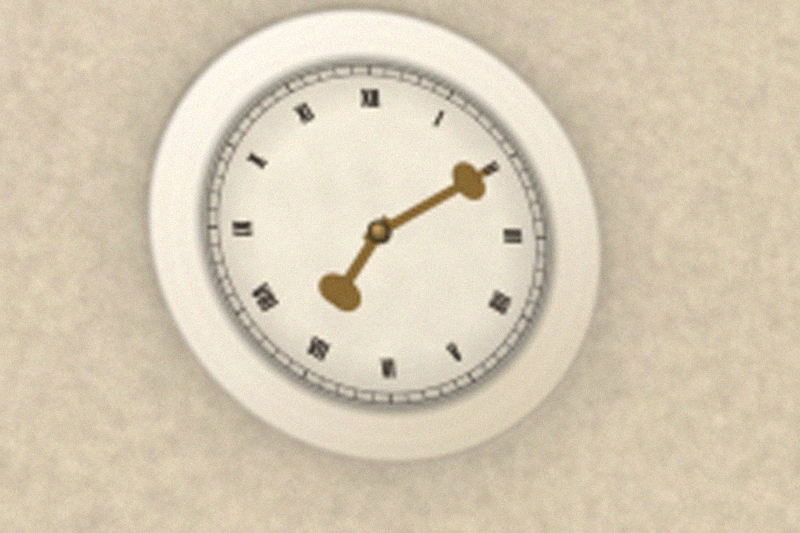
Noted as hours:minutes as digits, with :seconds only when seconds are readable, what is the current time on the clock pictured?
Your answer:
7:10
